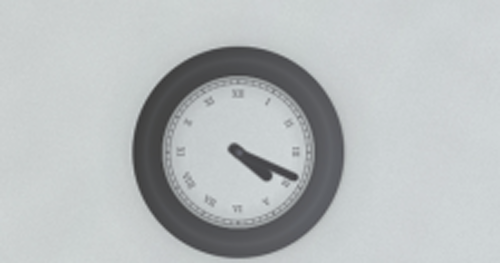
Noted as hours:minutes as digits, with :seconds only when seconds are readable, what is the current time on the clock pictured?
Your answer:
4:19
